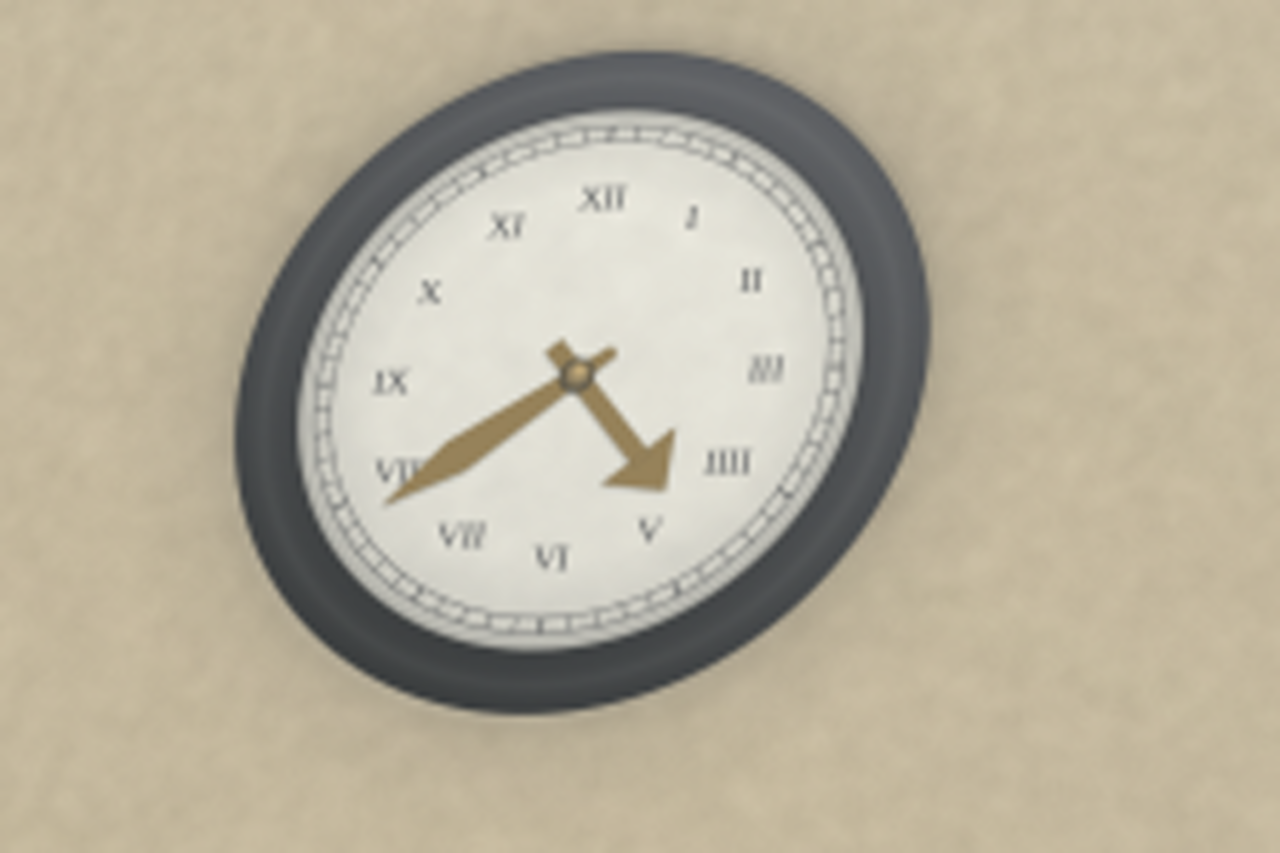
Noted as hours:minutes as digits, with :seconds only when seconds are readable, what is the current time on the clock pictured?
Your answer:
4:39
